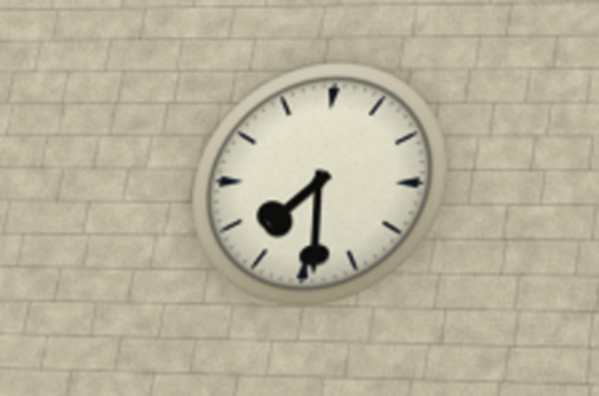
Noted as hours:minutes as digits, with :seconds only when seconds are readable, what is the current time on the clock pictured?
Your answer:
7:29
